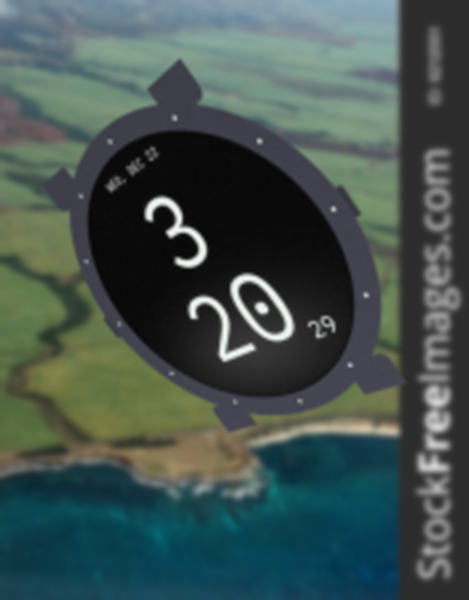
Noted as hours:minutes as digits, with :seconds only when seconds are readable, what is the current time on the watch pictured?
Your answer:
3:20:29
